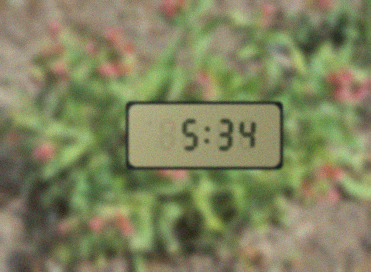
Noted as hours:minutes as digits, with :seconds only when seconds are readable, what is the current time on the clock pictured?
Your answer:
5:34
